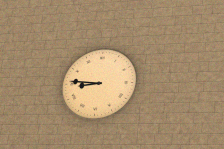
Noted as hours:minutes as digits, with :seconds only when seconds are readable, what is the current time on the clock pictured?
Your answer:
8:46
